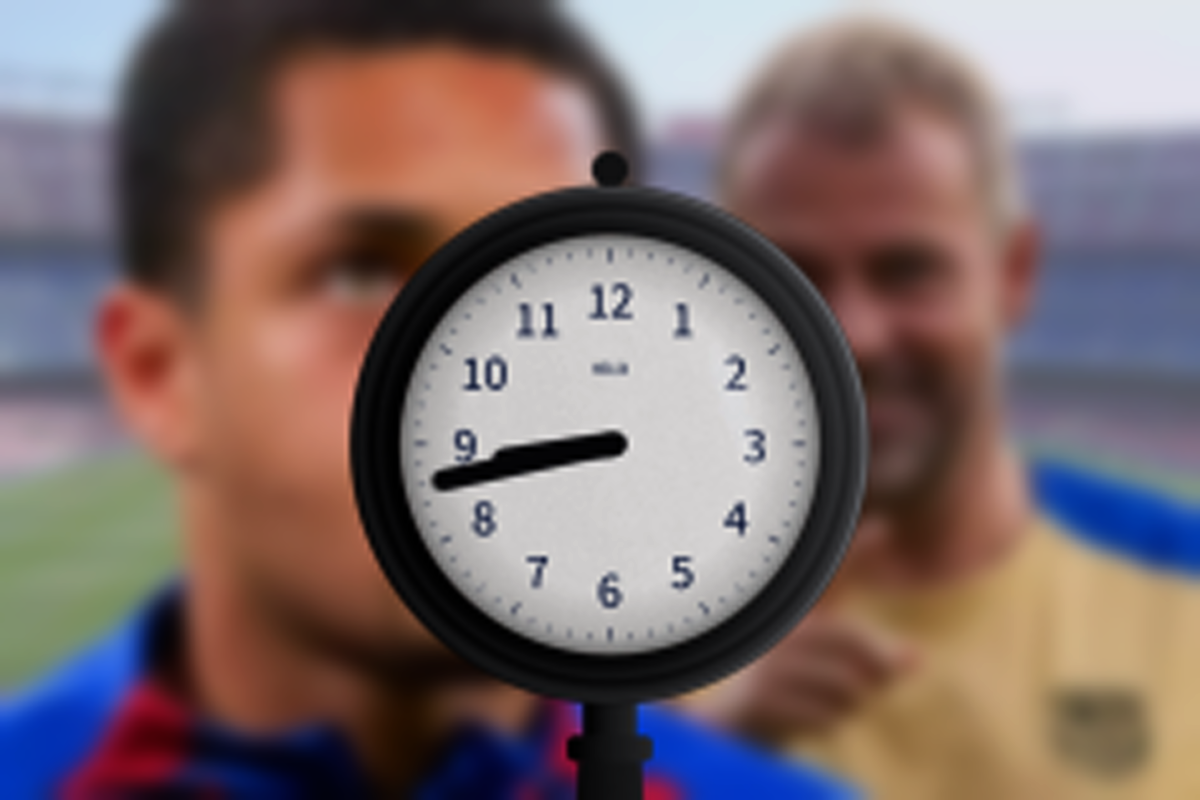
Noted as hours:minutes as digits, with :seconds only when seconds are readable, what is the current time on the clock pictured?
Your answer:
8:43
